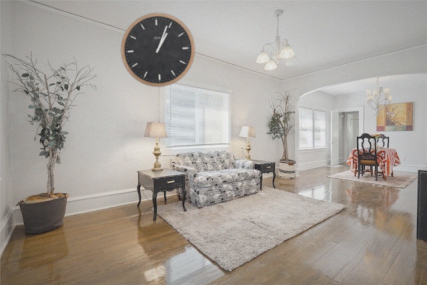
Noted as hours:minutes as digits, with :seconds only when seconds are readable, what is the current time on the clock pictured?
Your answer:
1:04
